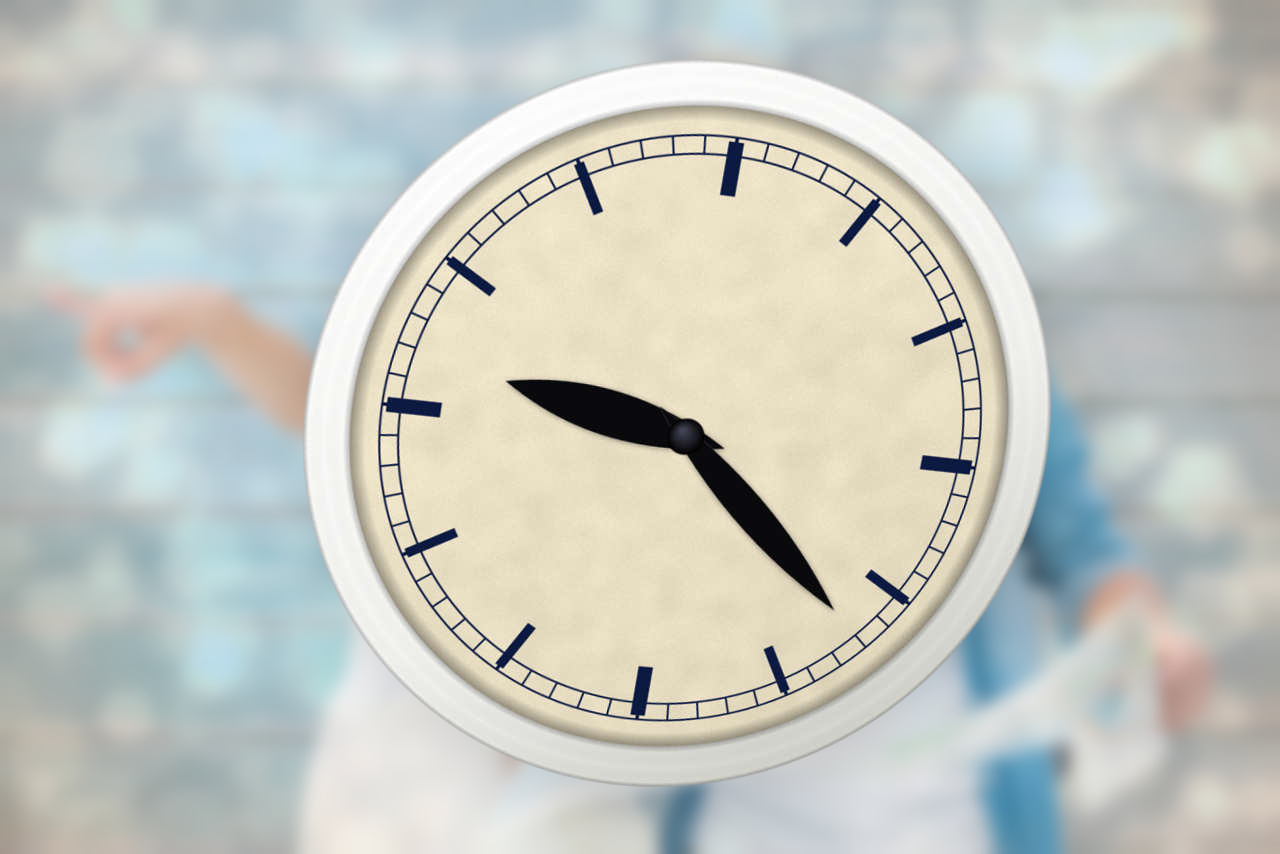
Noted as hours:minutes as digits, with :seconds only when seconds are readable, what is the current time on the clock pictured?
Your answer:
9:22
